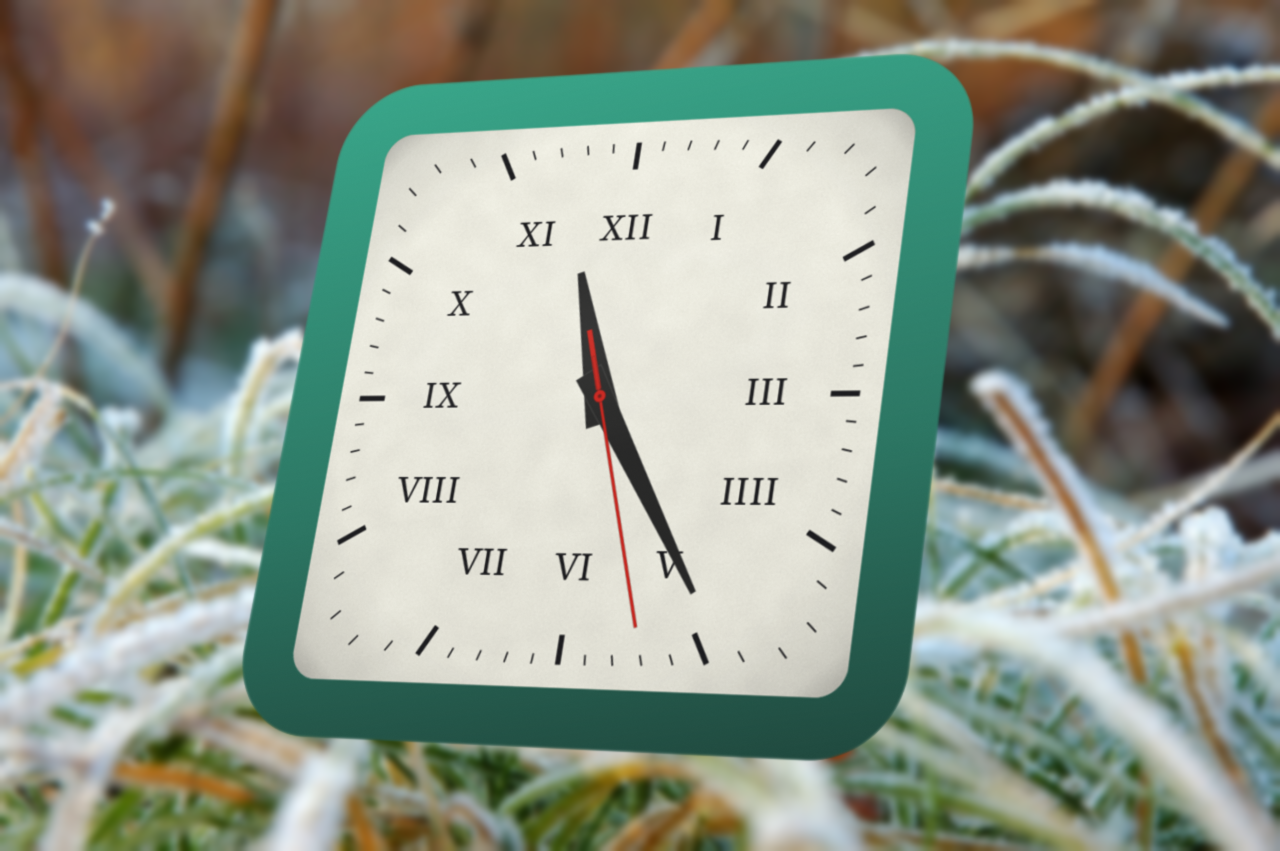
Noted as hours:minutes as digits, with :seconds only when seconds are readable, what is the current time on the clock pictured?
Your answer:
11:24:27
